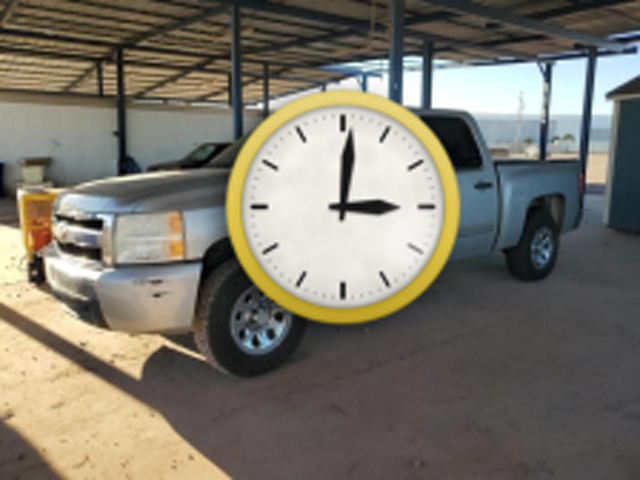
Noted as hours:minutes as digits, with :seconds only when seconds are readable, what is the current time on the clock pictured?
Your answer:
3:01
